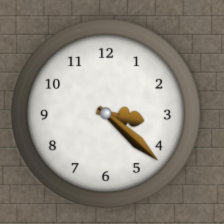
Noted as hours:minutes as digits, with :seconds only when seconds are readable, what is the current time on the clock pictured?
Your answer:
3:22
